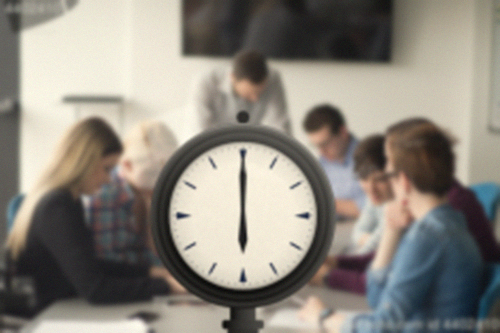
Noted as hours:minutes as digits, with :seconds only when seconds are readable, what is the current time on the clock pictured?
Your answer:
6:00
